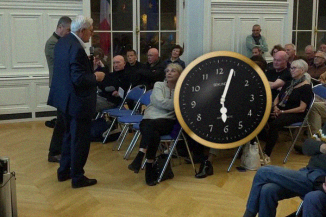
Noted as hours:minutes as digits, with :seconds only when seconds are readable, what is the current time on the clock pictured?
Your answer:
6:04
